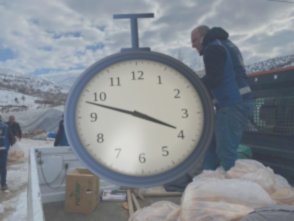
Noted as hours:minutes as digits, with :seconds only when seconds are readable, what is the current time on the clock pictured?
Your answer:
3:48
